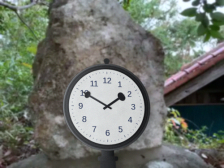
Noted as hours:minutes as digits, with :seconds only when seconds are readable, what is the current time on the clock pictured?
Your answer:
1:50
